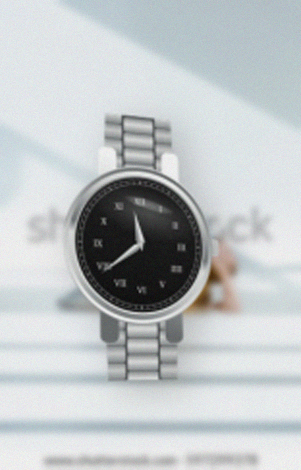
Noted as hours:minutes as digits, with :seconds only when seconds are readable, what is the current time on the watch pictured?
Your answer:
11:39
